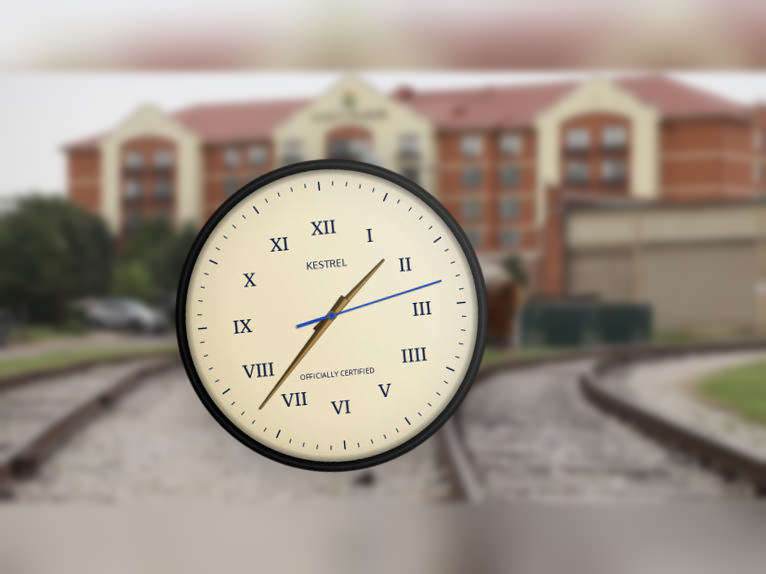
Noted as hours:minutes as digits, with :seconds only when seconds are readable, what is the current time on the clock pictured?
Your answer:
1:37:13
